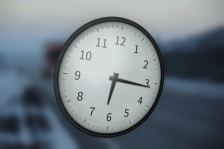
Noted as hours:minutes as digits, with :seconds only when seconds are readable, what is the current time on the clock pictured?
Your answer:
6:16
